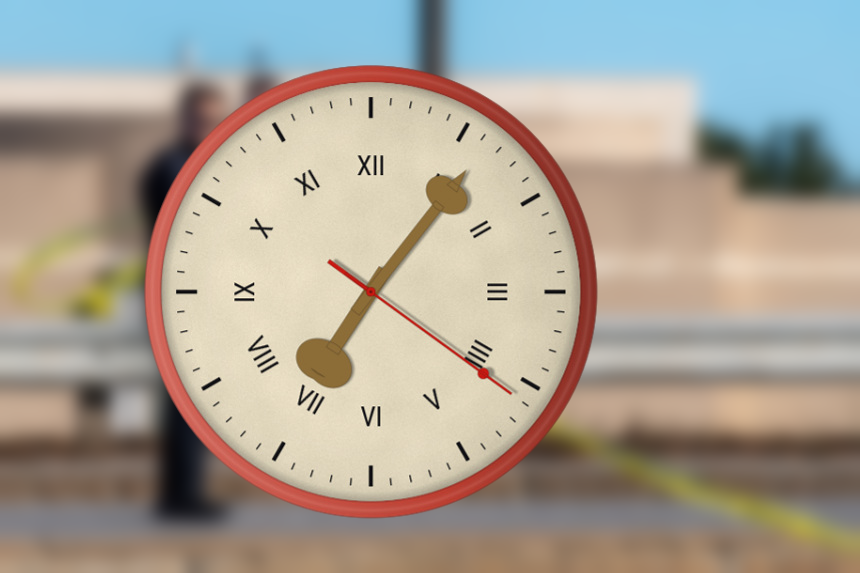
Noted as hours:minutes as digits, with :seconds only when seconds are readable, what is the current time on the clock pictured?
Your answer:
7:06:21
